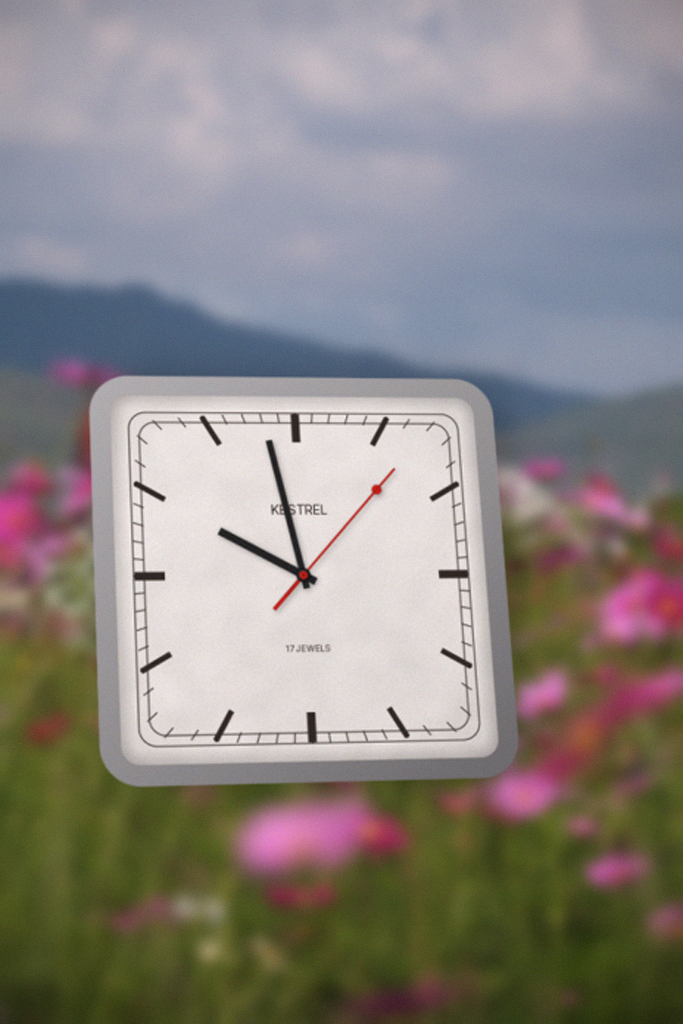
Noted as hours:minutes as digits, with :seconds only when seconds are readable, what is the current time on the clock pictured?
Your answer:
9:58:07
